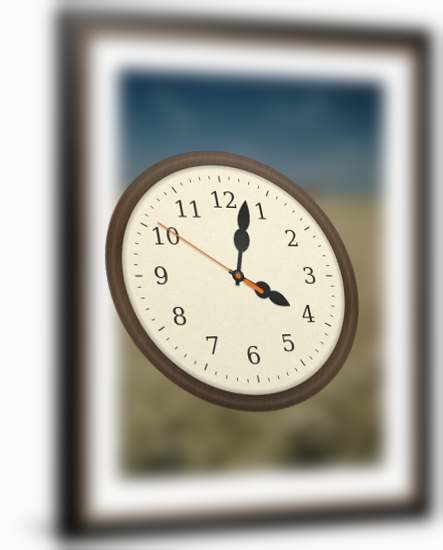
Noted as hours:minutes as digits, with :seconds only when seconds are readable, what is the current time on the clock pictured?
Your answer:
4:02:51
